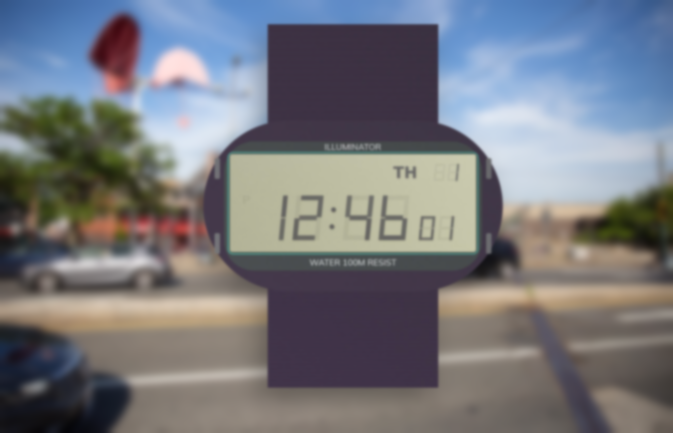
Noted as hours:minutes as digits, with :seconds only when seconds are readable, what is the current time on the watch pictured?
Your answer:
12:46:01
